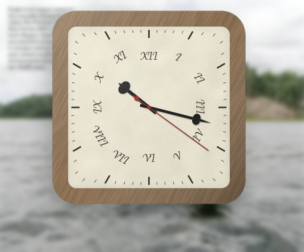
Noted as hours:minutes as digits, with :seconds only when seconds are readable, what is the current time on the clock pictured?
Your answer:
10:17:21
